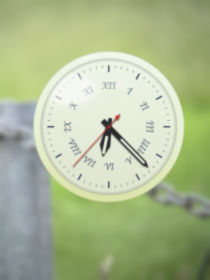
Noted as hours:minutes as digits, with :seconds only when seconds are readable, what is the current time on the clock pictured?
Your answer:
6:22:37
